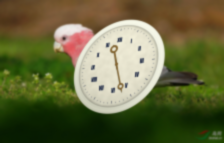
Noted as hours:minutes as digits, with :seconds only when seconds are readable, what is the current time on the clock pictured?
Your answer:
11:27
